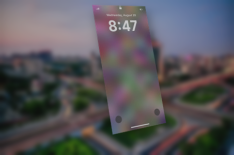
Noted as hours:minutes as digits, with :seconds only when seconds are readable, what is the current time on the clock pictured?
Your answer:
8:47
